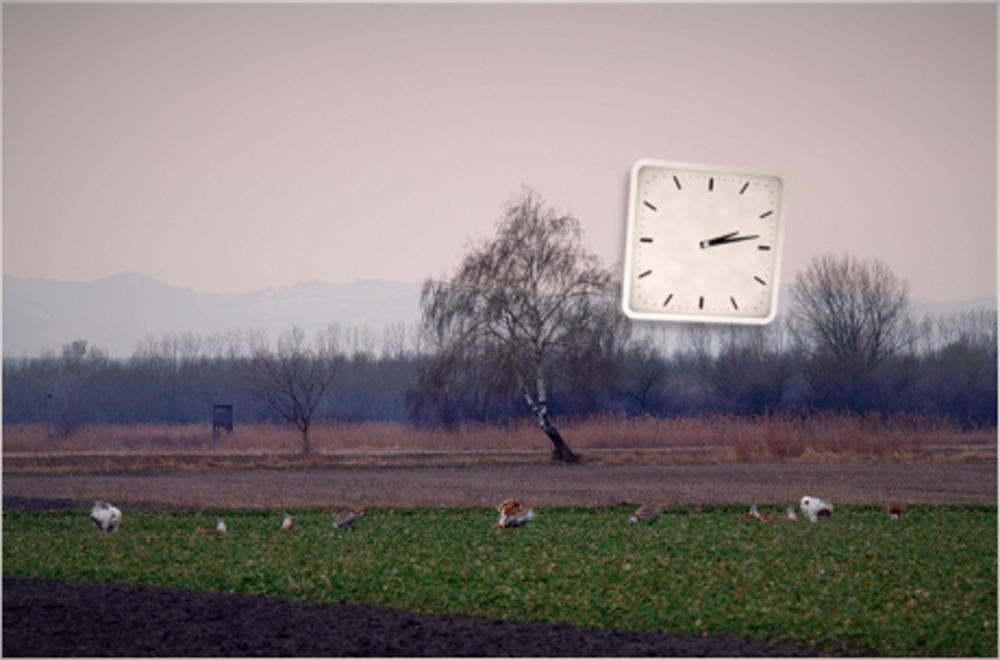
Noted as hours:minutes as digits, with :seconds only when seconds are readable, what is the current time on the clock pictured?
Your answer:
2:13
